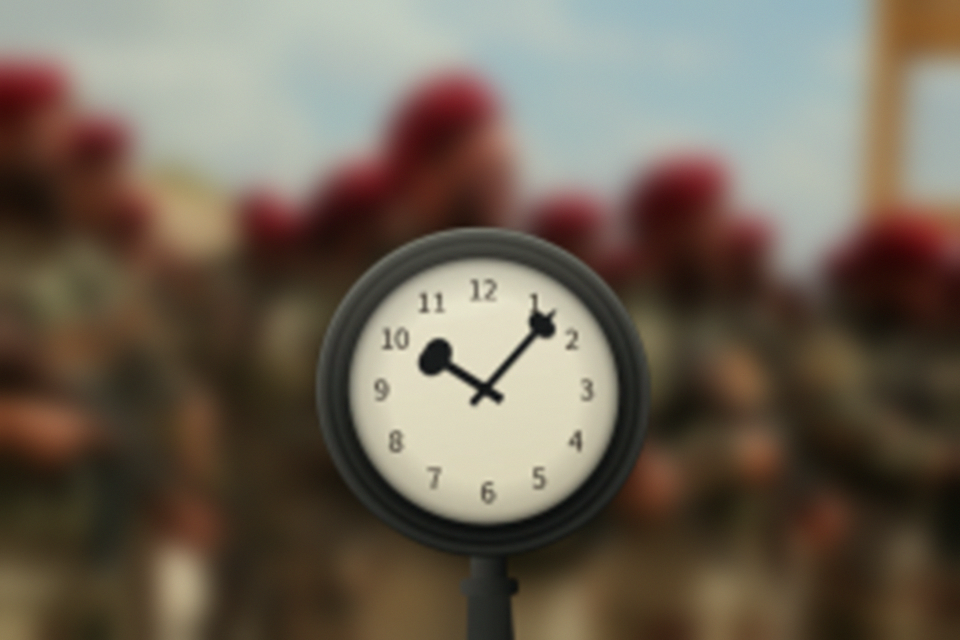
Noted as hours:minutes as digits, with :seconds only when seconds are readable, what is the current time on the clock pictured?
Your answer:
10:07
